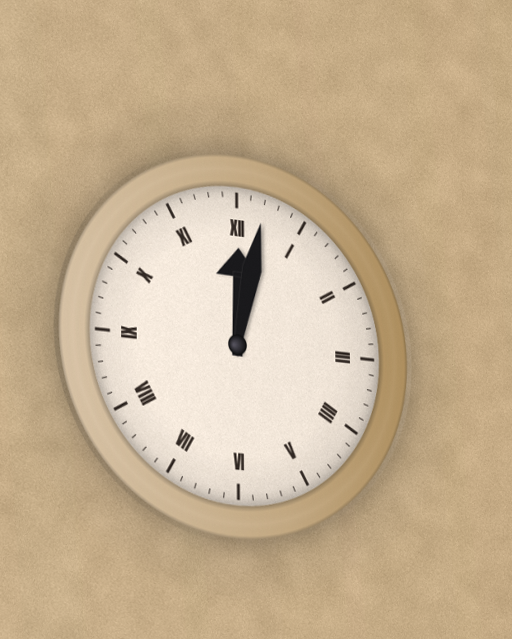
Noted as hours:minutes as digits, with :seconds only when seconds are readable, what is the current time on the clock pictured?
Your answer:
12:02
